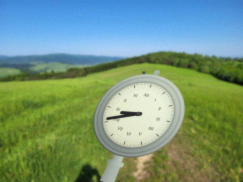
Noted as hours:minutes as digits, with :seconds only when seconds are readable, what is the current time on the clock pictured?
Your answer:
8:41
